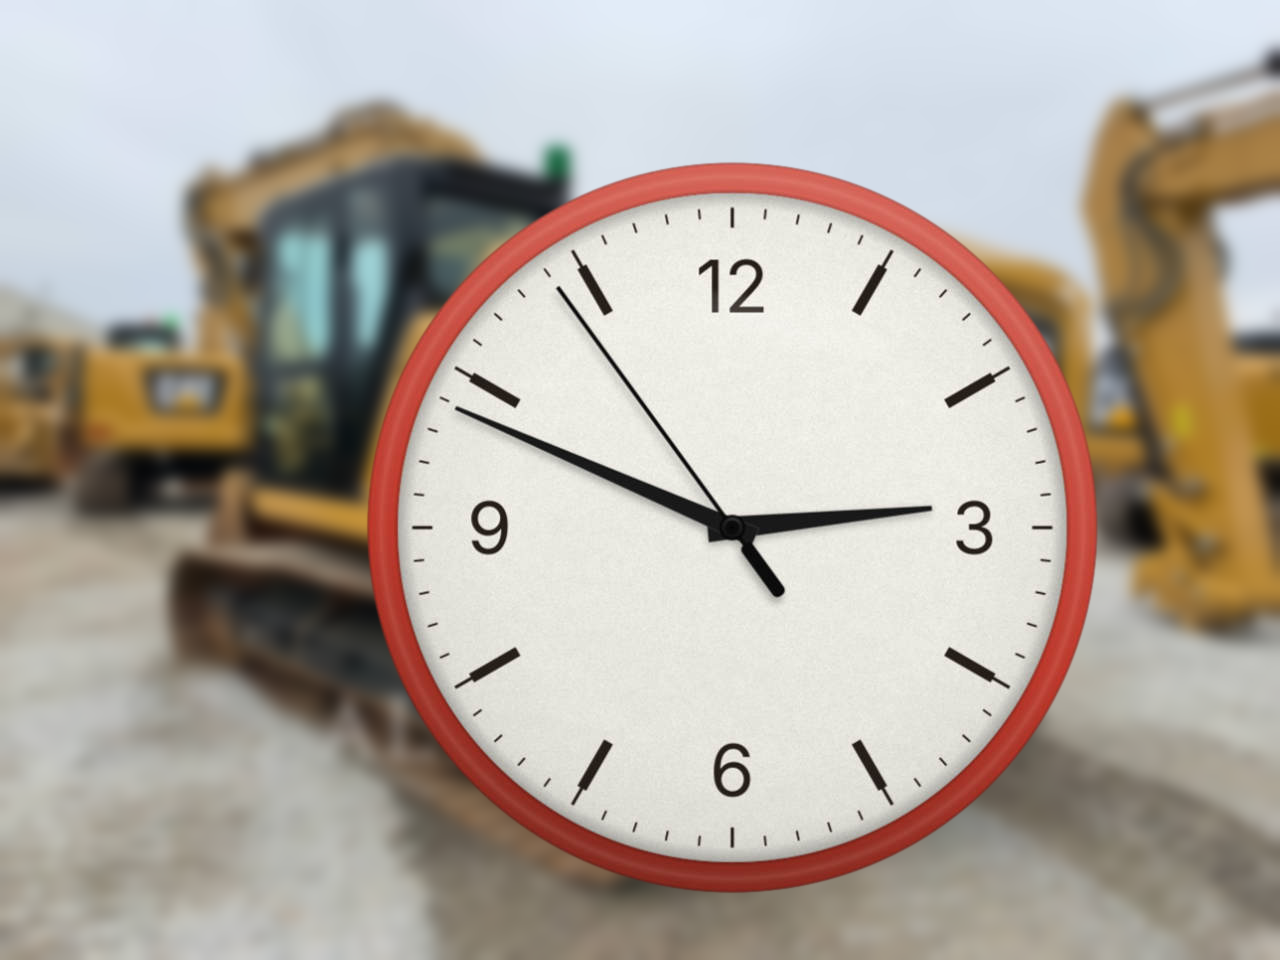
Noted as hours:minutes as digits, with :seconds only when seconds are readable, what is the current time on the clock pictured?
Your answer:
2:48:54
